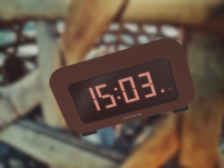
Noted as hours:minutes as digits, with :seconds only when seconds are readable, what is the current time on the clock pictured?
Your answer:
15:03
